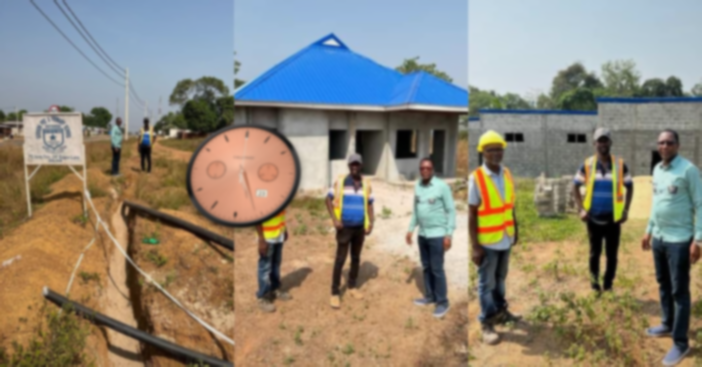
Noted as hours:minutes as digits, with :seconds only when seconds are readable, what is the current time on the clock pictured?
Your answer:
5:26
